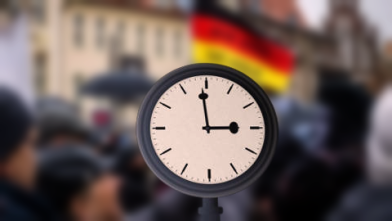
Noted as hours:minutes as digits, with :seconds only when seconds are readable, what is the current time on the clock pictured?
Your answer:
2:59
